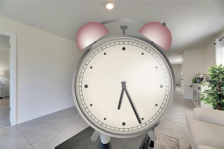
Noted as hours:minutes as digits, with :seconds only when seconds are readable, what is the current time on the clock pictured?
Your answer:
6:26
